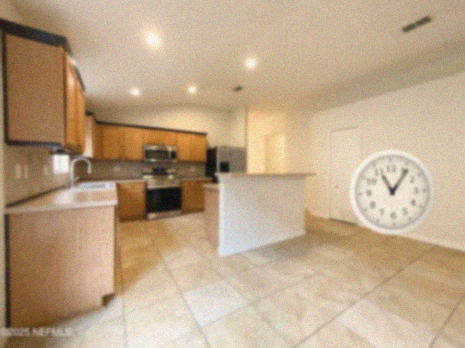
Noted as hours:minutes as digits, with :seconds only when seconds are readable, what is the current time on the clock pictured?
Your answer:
11:06
